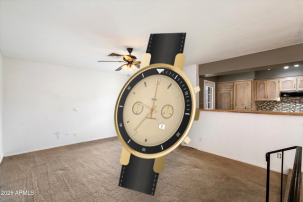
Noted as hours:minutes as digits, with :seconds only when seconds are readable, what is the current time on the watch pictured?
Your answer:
9:36
